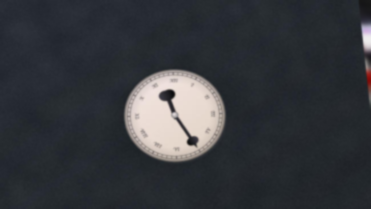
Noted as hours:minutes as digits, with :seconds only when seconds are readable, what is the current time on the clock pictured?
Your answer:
11:25
